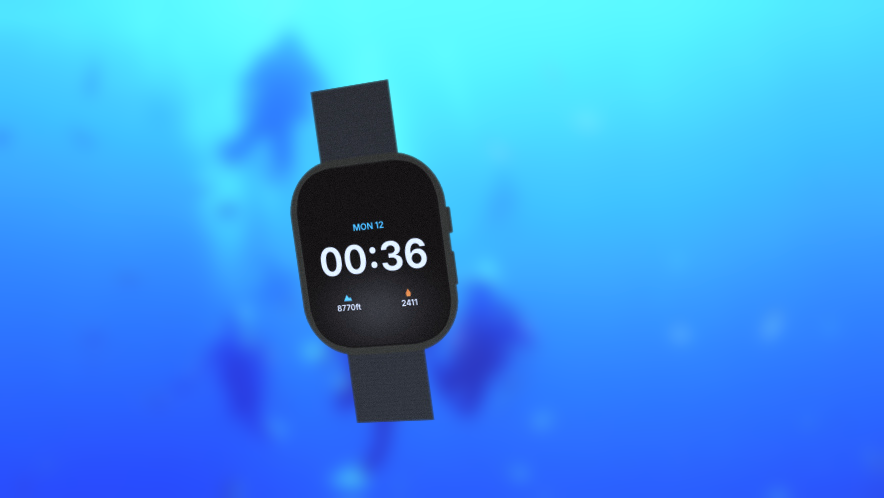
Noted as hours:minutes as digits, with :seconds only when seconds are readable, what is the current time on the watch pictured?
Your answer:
0:36
